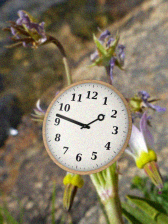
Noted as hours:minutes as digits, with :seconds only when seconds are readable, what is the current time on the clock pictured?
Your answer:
1:47
